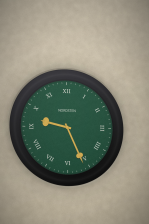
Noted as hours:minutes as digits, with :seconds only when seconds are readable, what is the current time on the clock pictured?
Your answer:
9:26
